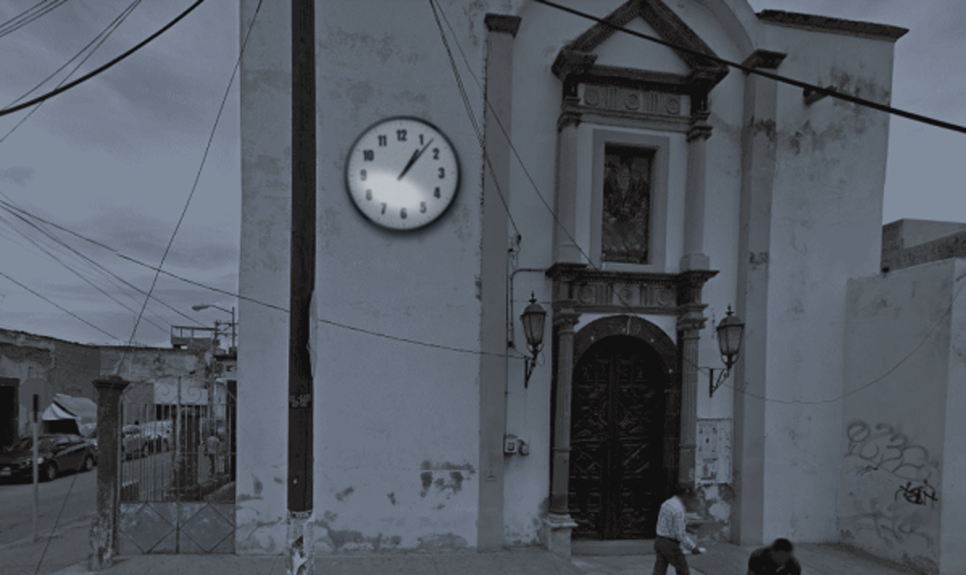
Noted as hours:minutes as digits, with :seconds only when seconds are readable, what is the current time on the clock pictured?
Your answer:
1:07
